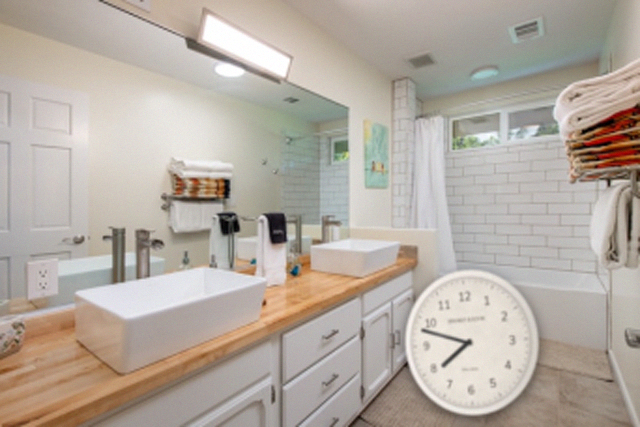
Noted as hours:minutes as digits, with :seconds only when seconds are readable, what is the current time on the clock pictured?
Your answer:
7:48
